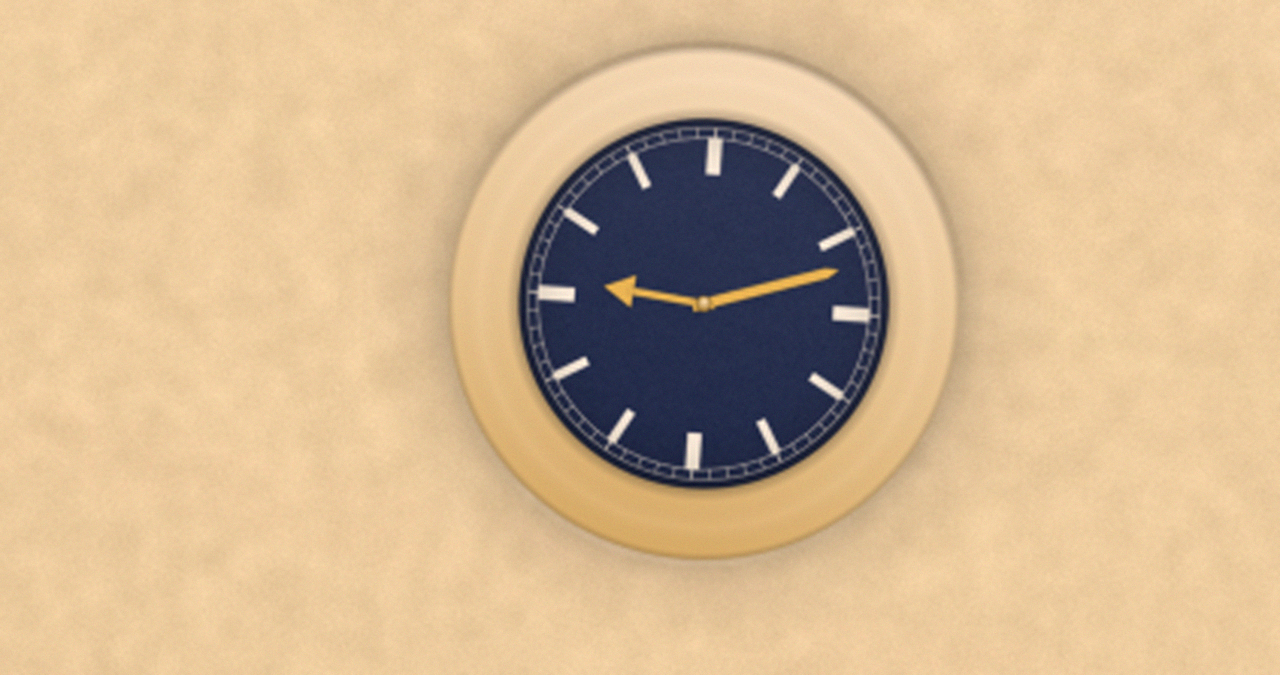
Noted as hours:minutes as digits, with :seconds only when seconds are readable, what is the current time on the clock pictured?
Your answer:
9:12
